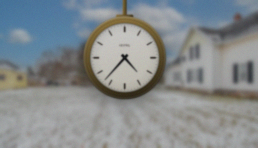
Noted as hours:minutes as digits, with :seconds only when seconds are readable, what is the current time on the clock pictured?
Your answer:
4:37
